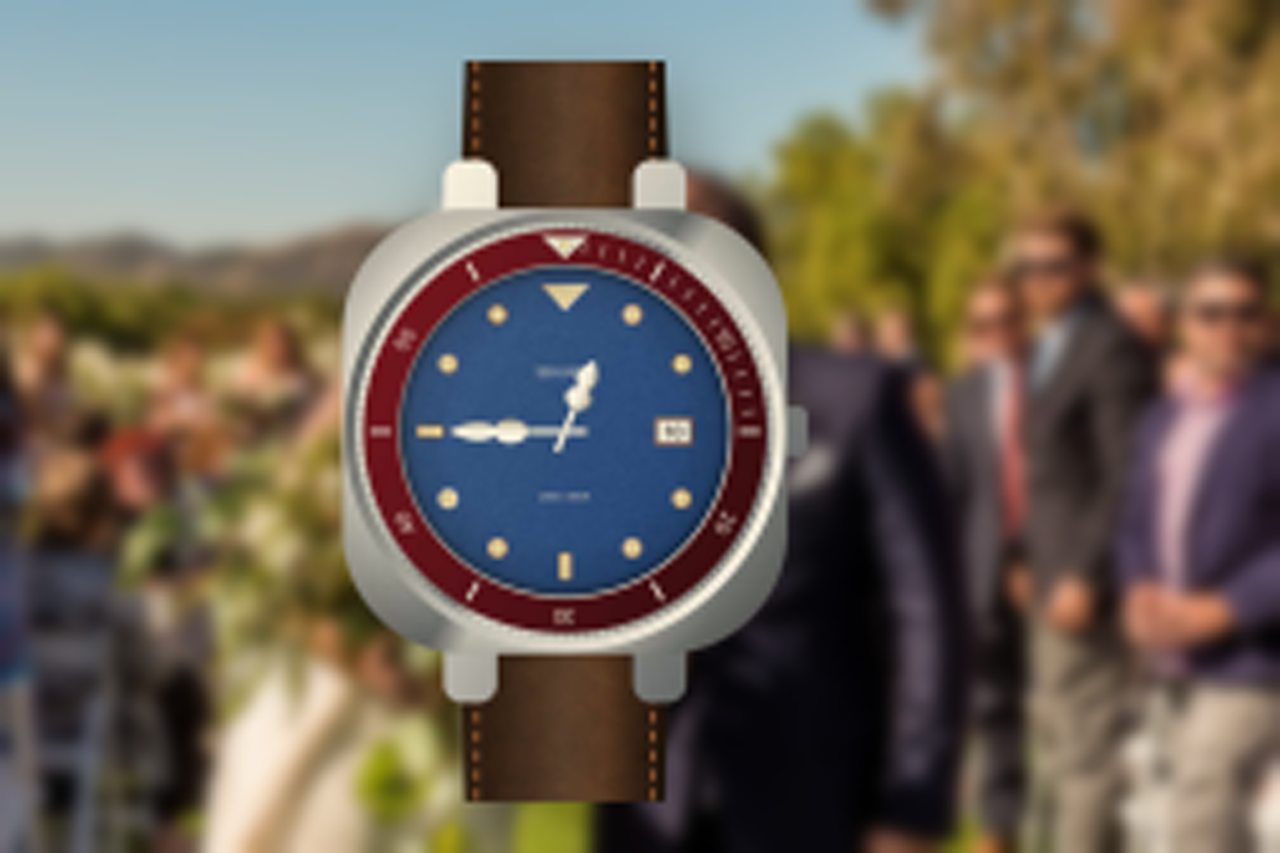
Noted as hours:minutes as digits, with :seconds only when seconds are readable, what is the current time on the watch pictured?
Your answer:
12:45
